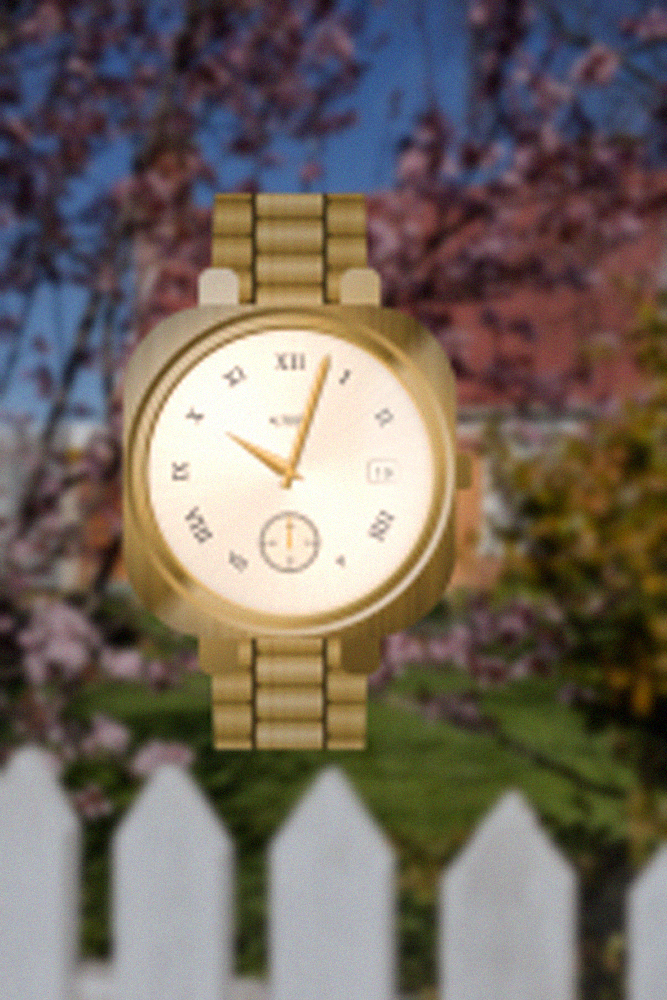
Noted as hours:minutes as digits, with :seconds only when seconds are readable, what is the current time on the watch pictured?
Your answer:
10:03
